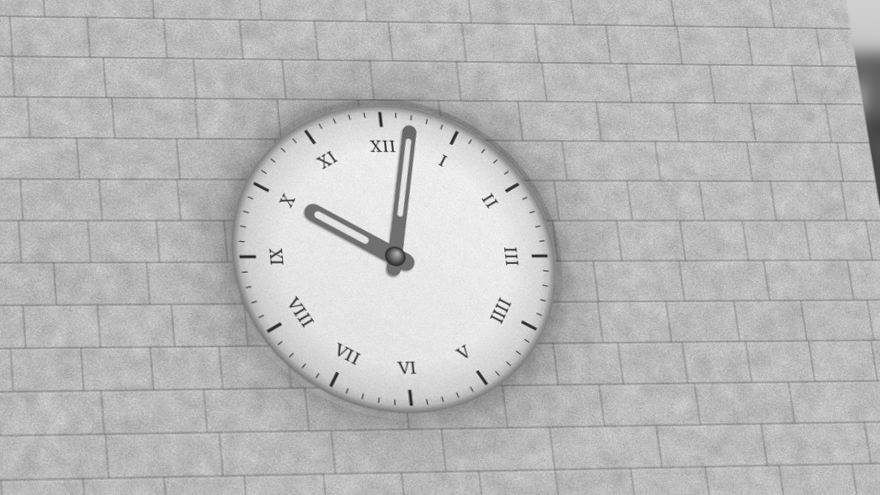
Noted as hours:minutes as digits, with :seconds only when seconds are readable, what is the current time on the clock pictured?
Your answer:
10:02
